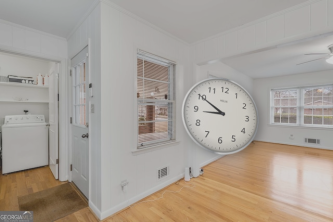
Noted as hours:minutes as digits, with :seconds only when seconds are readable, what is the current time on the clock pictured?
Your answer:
8:50
